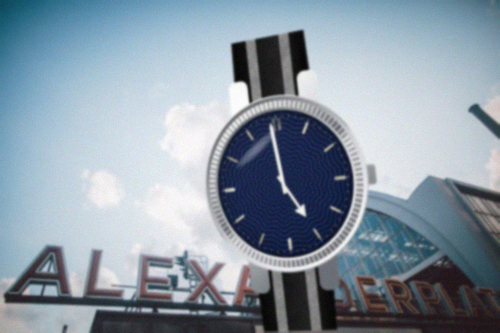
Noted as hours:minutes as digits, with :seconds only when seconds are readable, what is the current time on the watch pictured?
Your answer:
4:59
